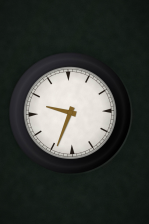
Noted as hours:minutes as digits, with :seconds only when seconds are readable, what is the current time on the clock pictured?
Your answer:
9:34
